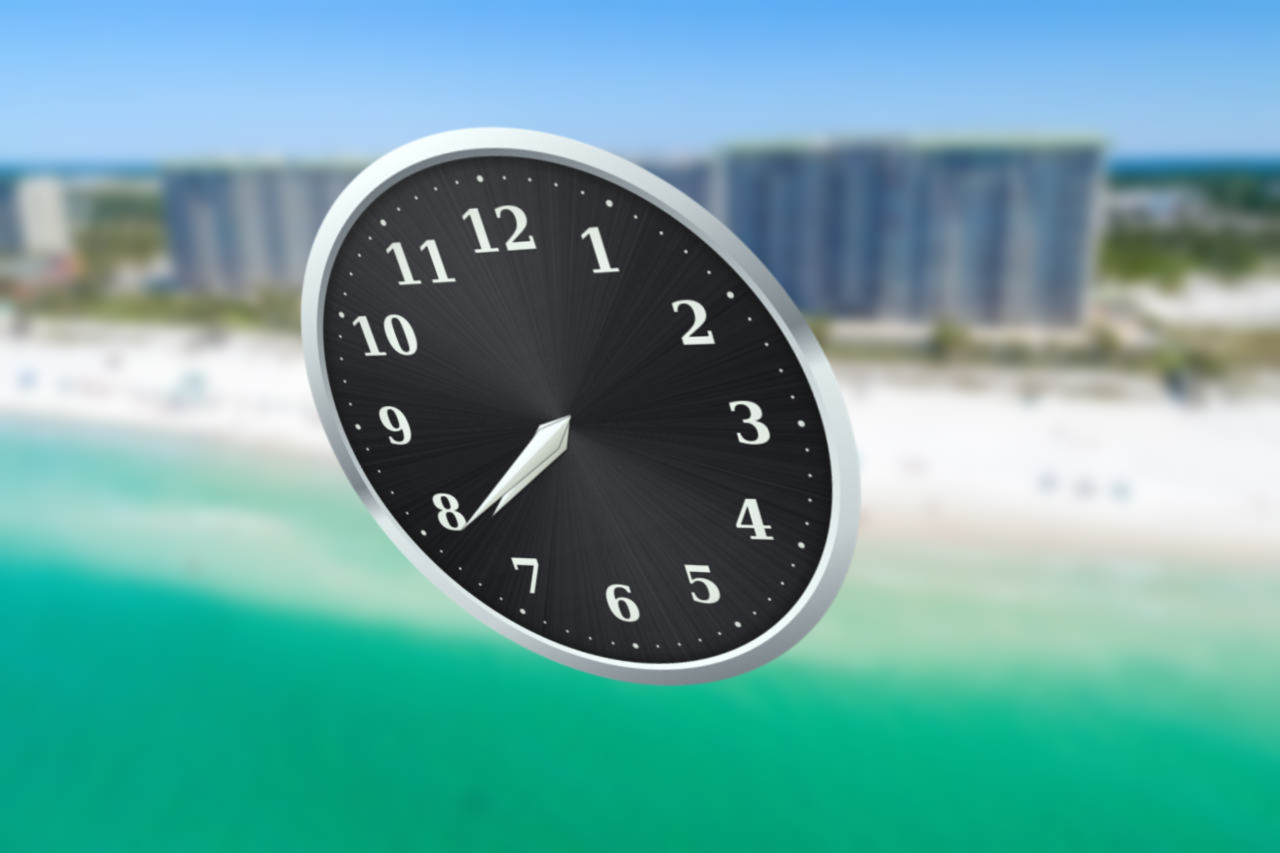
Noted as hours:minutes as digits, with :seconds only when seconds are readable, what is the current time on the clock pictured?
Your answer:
7:39
